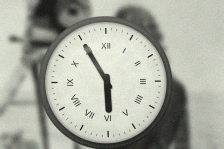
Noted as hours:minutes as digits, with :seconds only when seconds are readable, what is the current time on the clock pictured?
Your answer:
5:55
